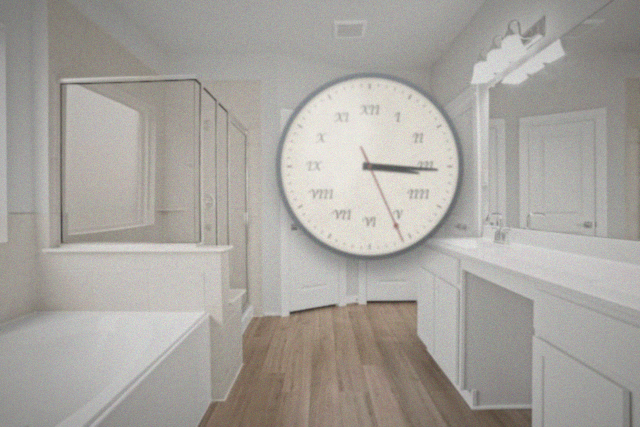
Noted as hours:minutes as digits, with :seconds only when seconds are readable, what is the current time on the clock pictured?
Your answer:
3:15:26
